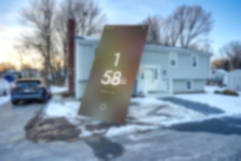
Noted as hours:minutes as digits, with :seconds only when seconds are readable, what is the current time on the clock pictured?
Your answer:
1:58
